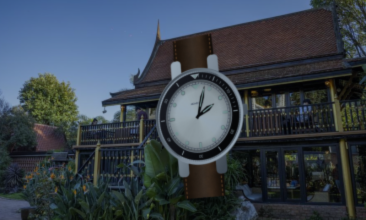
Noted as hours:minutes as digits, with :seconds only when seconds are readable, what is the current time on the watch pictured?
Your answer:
2:03
